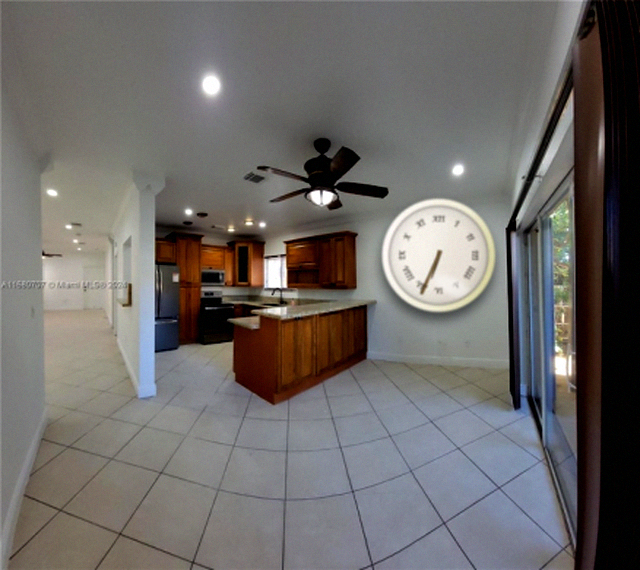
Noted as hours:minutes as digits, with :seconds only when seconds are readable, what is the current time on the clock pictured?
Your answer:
6:34
